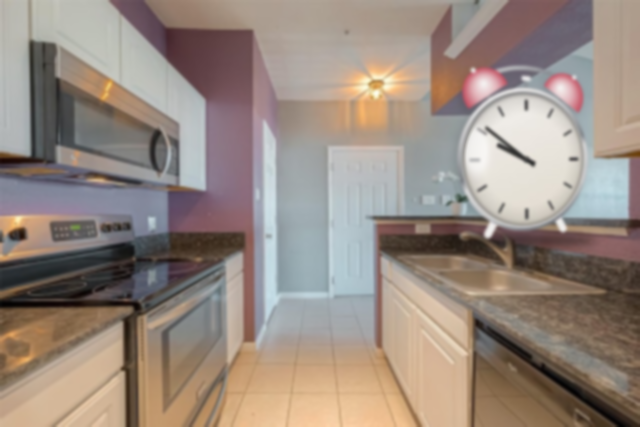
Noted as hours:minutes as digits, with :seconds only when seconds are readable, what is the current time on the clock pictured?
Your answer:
9:51
